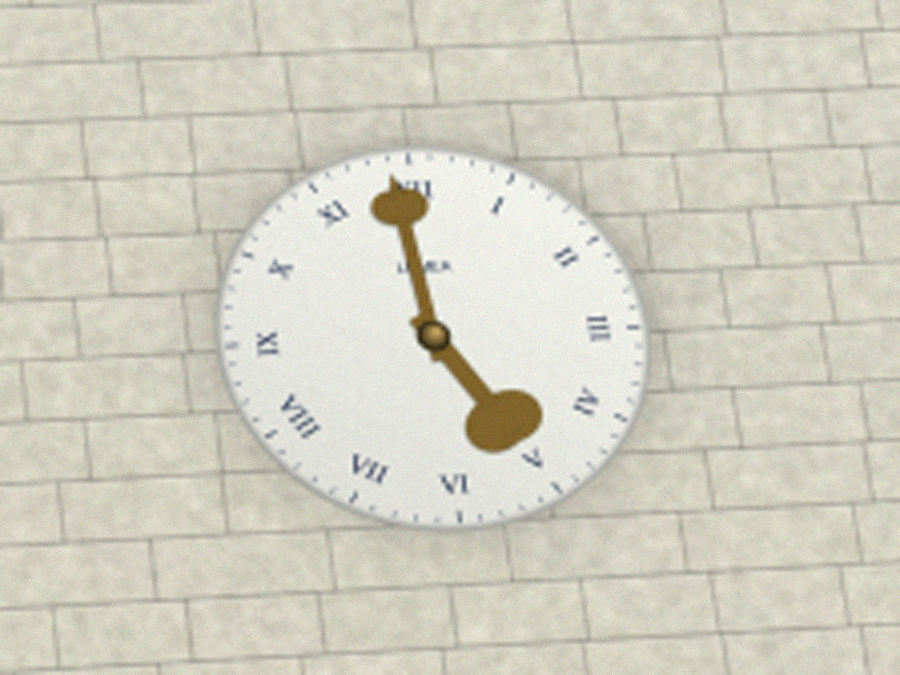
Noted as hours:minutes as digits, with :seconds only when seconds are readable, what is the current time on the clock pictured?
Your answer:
4:59
